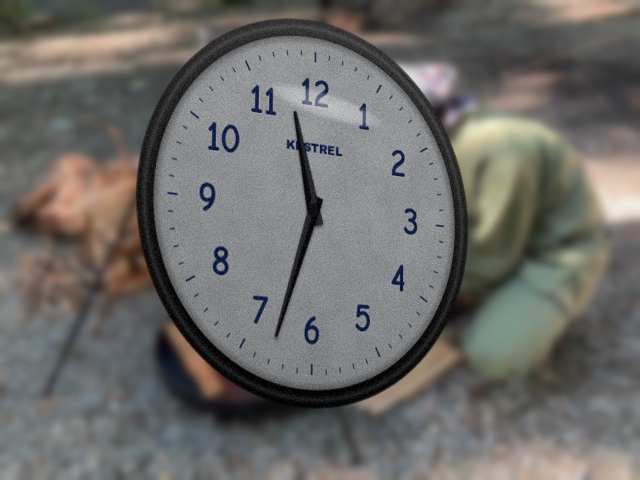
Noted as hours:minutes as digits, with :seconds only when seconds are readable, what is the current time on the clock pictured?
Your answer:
11:33
